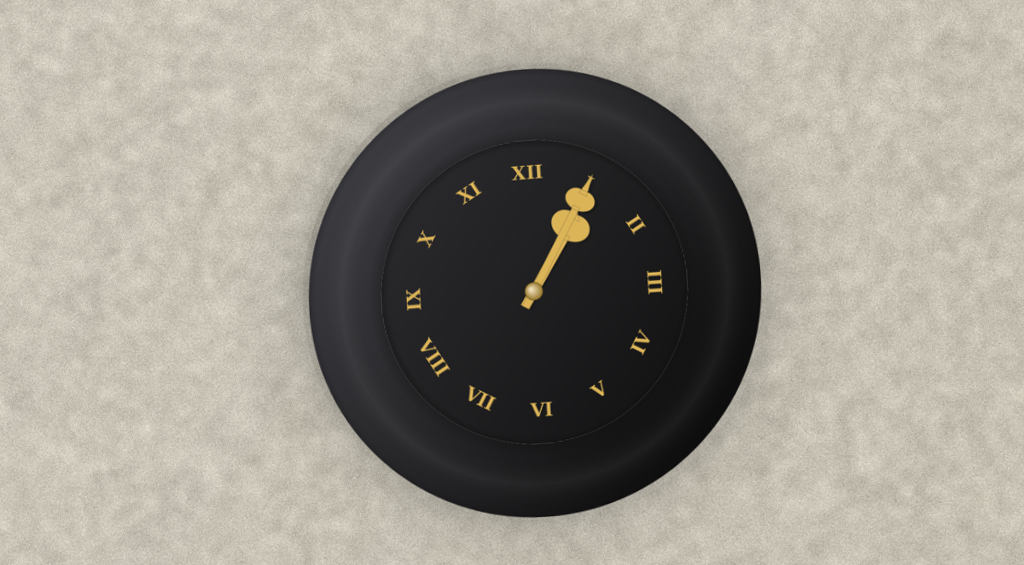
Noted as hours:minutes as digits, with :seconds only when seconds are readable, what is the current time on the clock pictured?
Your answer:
1:05
